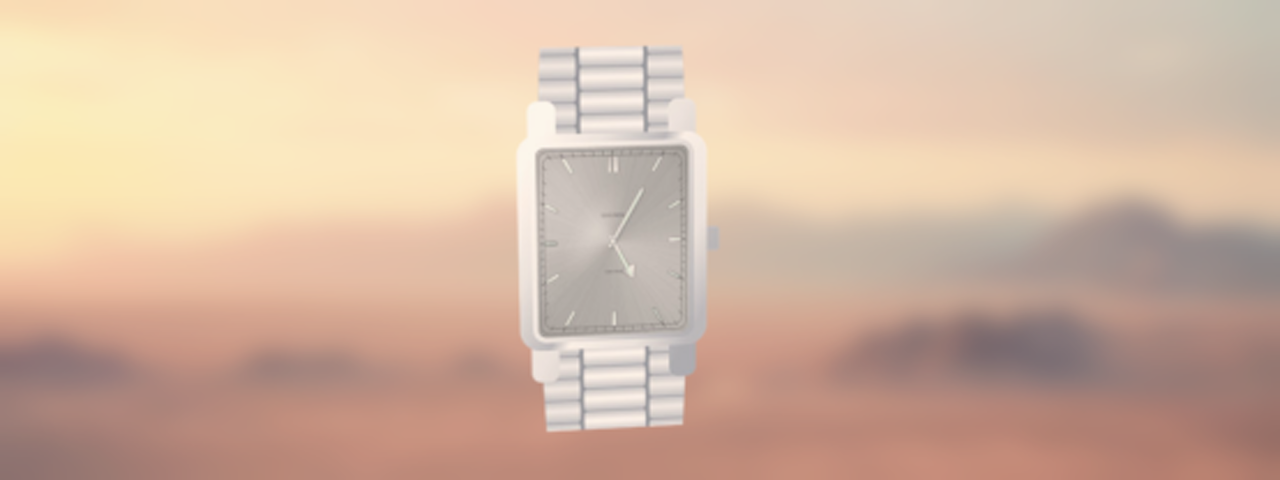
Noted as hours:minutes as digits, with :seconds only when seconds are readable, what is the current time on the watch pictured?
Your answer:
5:05
